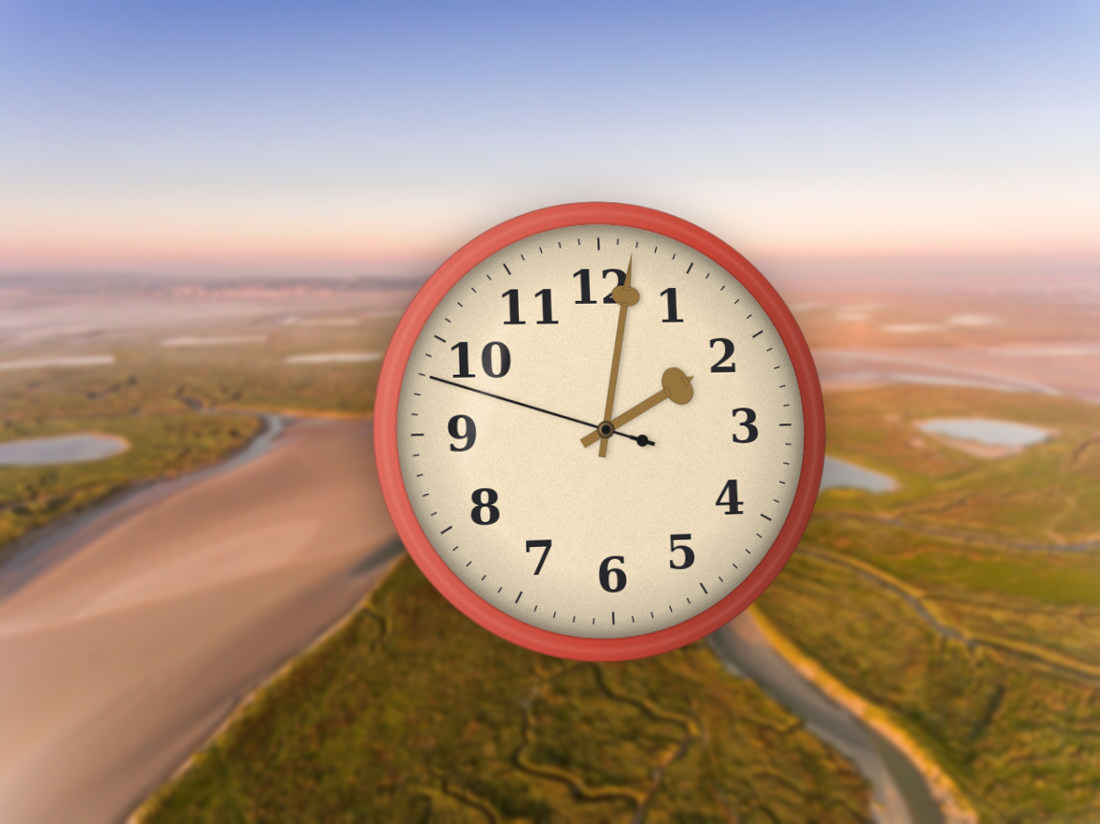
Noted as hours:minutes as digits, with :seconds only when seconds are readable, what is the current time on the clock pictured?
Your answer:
2:01:48
